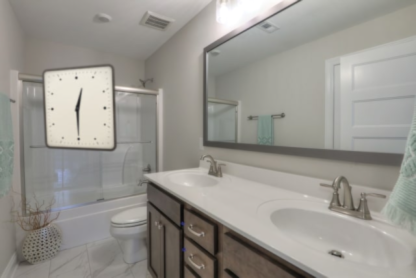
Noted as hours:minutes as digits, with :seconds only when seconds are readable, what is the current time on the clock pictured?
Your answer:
12:30
